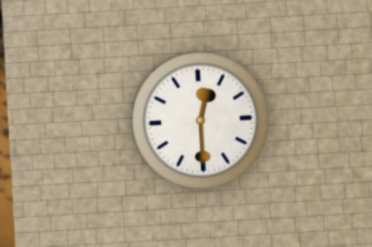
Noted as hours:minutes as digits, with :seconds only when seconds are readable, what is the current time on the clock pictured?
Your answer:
12:30
